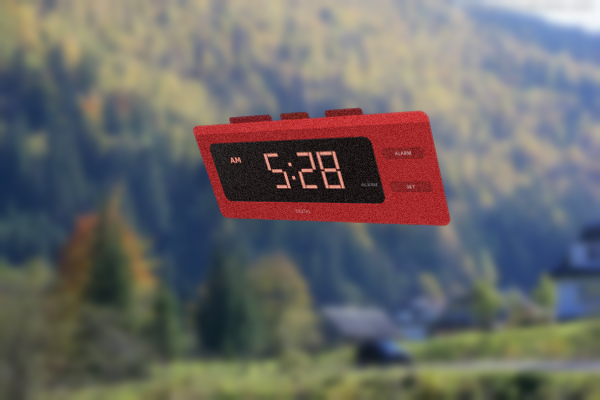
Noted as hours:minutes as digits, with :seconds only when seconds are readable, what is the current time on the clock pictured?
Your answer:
5:28
